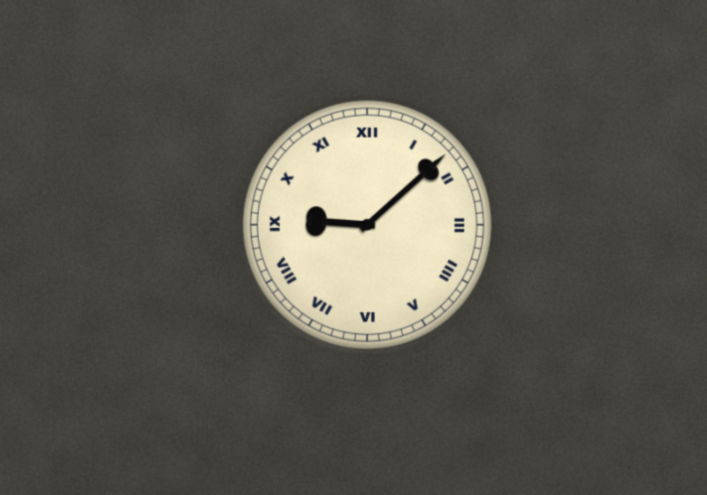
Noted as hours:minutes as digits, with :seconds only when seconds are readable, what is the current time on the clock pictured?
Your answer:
9:08
